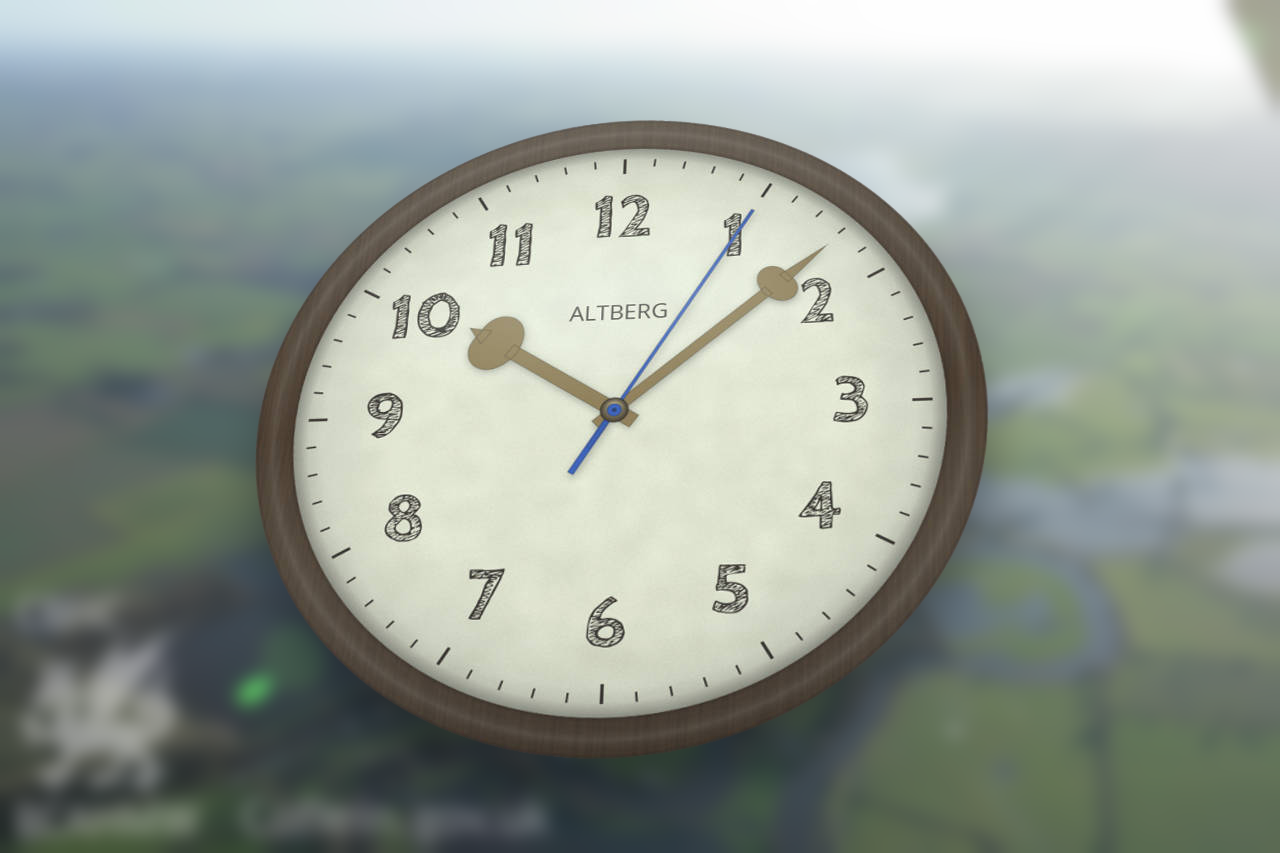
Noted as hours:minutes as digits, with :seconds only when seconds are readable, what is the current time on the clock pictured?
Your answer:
10:08:05
